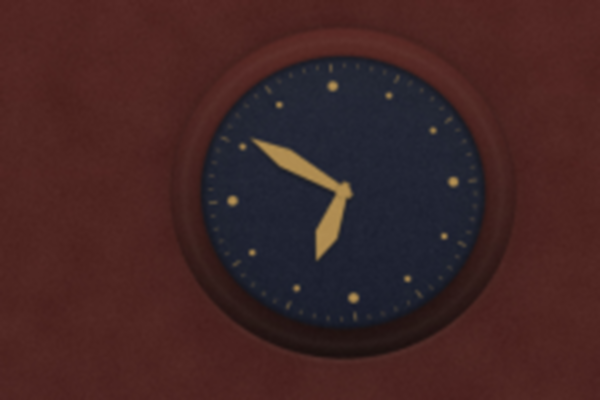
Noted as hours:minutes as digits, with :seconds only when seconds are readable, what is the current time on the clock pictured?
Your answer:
6:51
